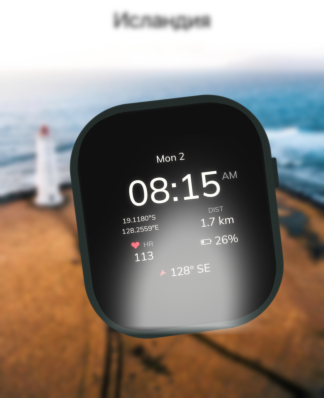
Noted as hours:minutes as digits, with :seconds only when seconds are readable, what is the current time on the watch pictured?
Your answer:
8:15
